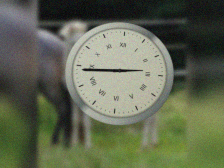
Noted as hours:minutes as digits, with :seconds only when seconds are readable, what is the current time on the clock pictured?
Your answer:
2:44
